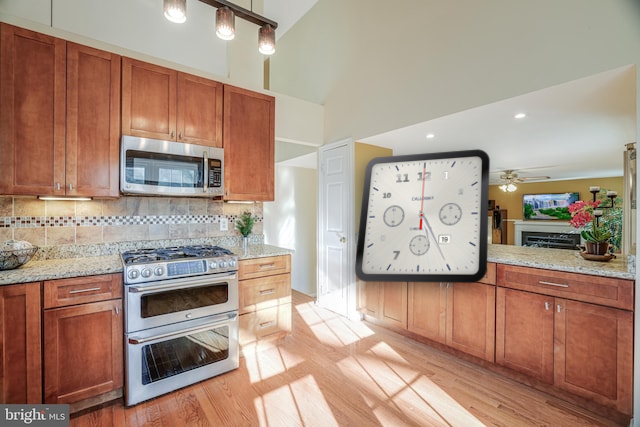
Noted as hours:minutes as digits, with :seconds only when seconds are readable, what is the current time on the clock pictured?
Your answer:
5:25
